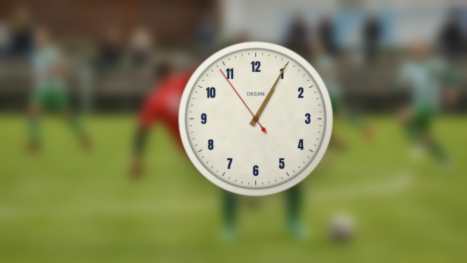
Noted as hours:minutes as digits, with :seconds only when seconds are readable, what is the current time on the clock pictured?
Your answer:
1:04:54
